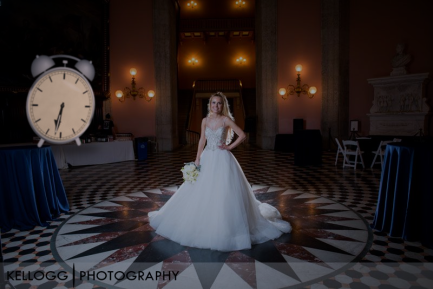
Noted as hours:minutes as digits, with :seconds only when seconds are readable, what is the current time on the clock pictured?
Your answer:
6:32
